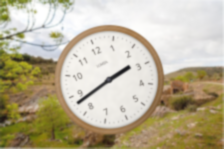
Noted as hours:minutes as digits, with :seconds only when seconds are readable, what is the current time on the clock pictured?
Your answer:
2:43
